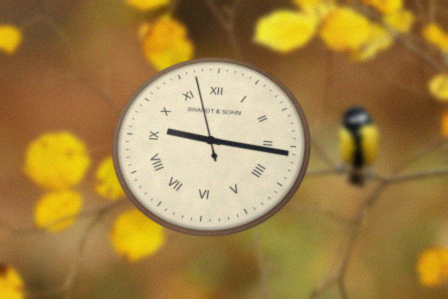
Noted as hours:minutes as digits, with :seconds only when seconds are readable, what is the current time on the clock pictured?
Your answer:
9:15:57
